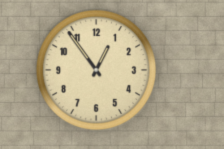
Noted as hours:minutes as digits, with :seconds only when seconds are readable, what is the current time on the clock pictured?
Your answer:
12:54
